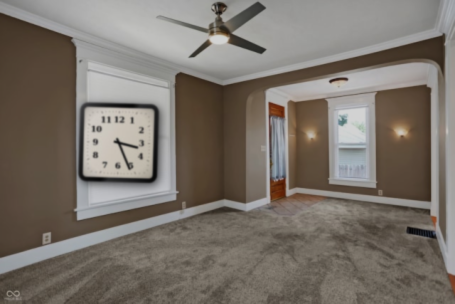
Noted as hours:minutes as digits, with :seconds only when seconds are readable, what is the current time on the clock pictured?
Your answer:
3:26
